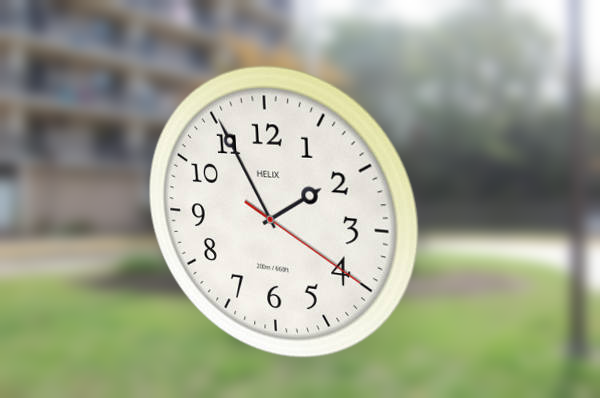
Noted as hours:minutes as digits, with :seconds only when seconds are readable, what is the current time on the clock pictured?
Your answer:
1:55:20
